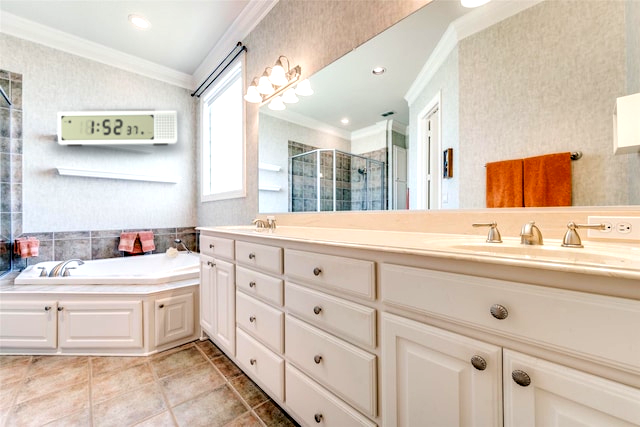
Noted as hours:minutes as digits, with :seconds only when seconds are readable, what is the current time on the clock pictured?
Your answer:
1:52
